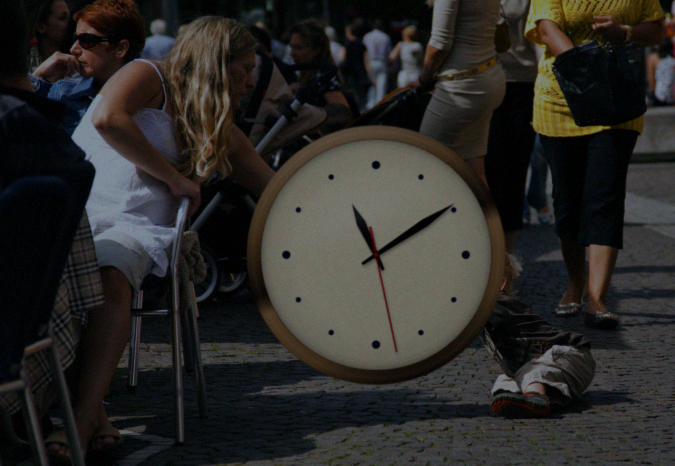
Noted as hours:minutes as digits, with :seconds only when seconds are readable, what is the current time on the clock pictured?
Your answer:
11:09:28
